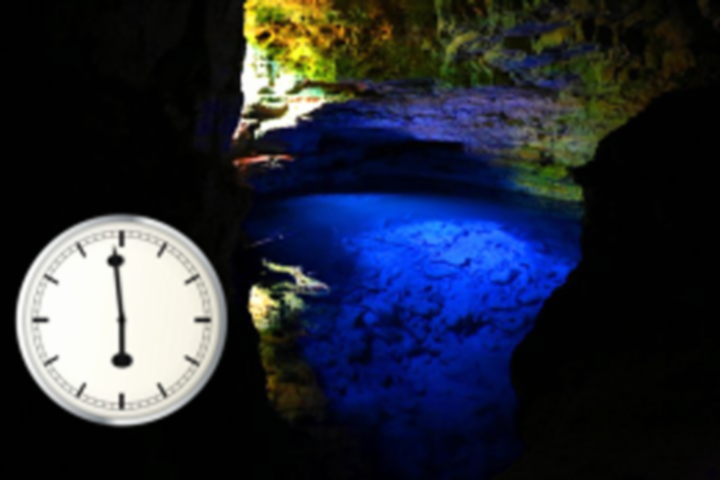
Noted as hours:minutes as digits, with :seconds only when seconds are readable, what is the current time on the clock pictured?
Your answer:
5:59
